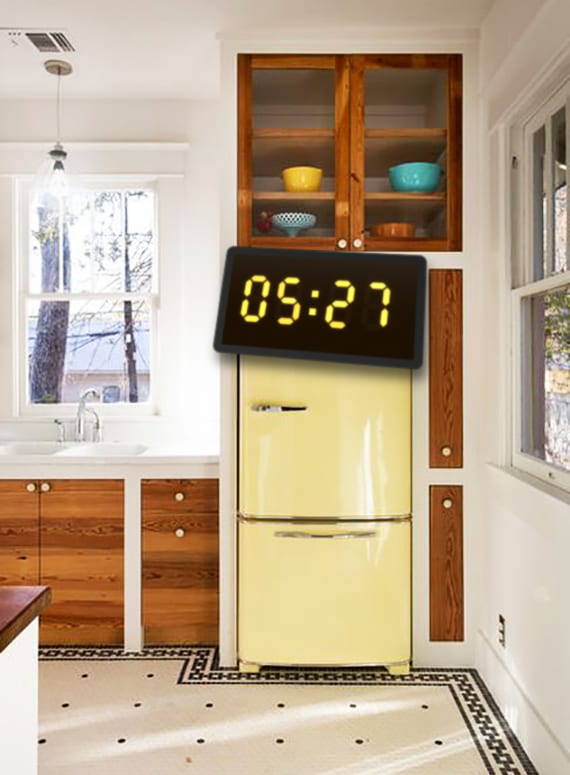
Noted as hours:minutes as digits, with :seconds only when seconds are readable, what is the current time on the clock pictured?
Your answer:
5:27
